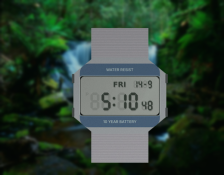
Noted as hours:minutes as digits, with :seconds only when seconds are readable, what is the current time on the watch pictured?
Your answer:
5:10:48
